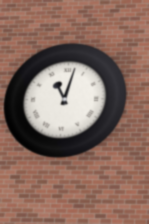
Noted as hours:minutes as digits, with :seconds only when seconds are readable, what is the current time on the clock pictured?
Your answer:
11:02
